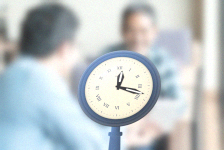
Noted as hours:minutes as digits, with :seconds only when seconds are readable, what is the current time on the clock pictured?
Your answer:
12:18
